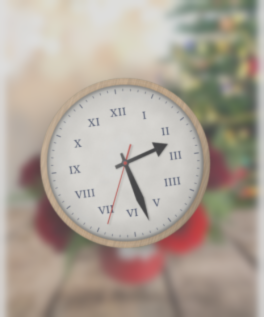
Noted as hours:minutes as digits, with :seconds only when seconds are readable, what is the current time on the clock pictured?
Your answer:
2:27:34
